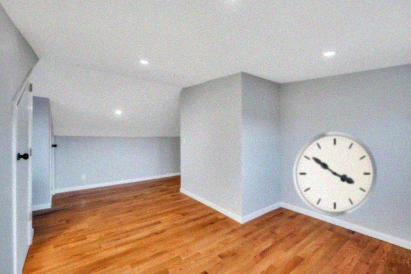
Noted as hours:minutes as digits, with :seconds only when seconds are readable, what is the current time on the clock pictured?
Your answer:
3:51
